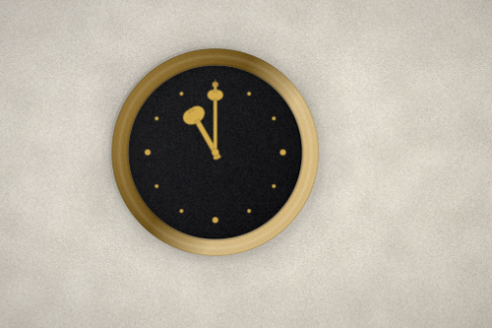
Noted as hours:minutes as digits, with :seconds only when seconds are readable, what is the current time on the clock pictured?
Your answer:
11:00
